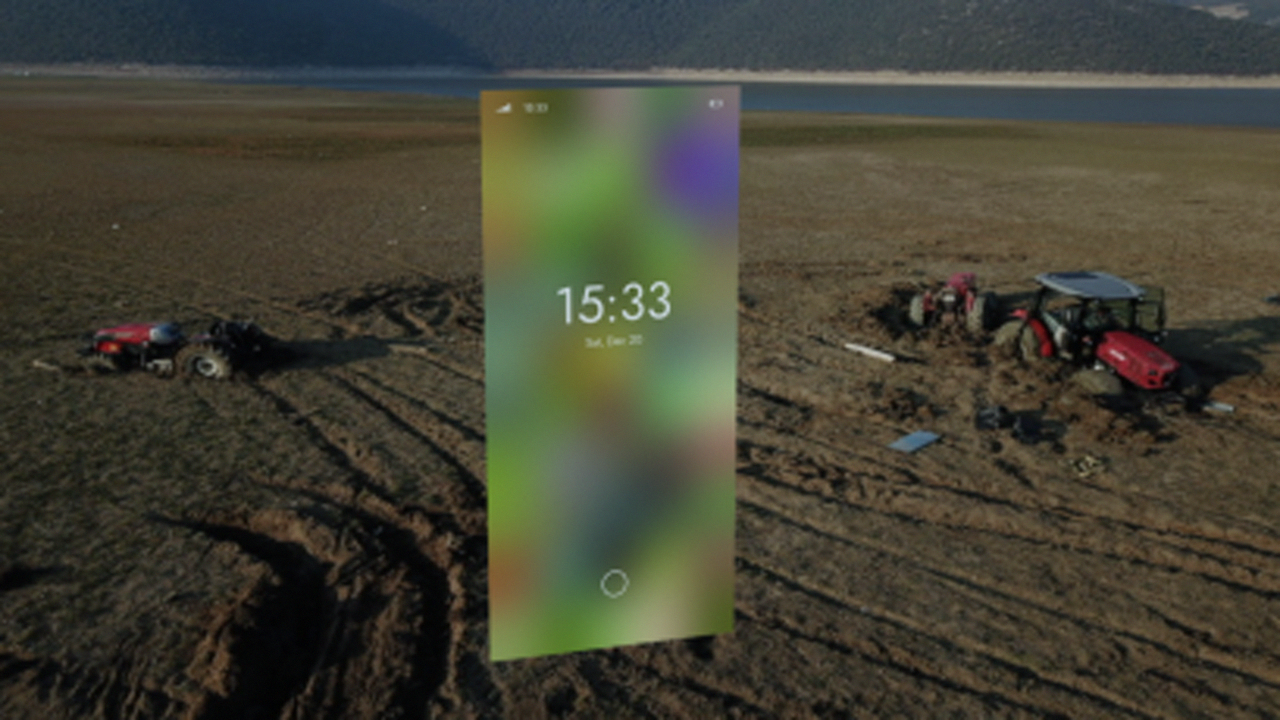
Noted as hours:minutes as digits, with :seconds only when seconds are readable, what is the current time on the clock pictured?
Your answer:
15:33
